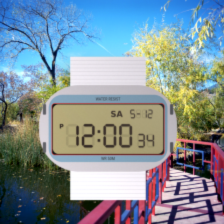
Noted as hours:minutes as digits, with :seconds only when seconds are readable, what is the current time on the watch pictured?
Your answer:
12:00:34
